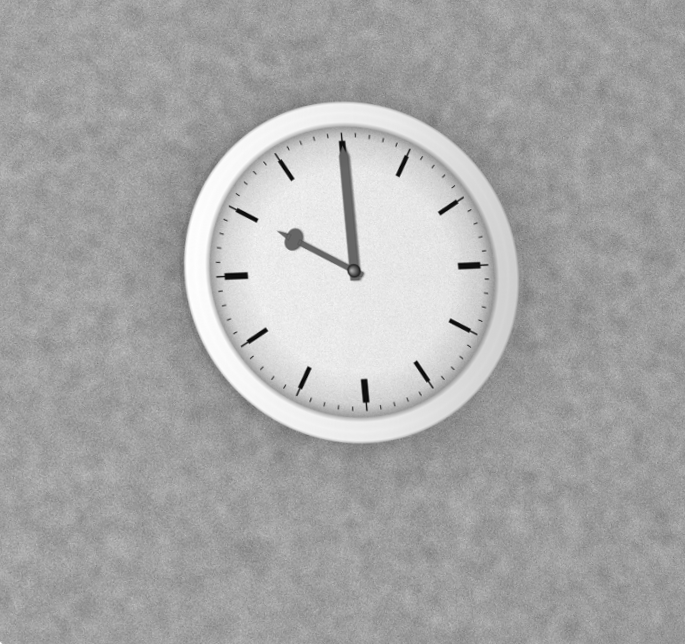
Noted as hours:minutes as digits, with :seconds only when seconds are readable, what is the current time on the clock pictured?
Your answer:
10:00
